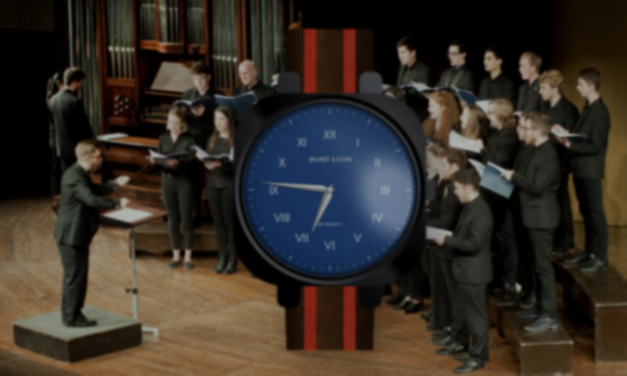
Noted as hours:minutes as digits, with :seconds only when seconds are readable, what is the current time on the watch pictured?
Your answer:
6:46
